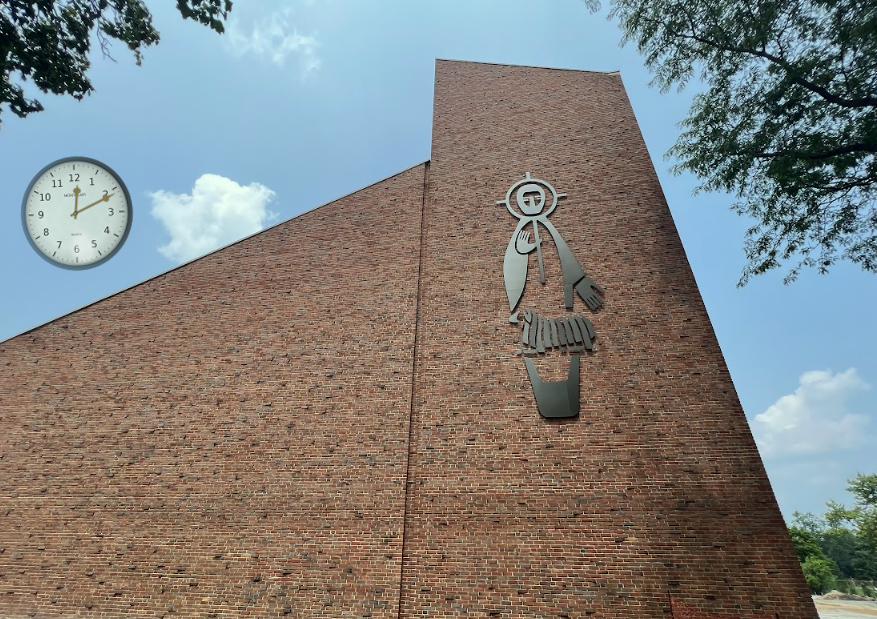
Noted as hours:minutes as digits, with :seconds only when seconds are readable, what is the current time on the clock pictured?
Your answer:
12:11
